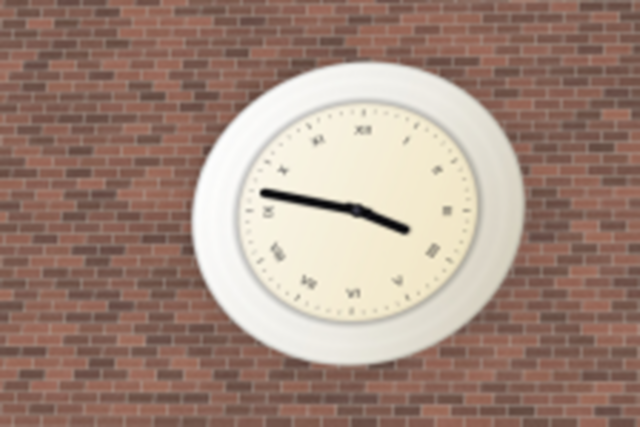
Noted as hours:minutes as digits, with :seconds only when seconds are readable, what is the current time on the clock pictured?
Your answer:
3:47
